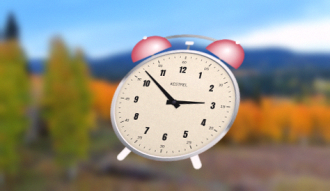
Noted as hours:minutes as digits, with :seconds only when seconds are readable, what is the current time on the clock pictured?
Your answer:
2:52
